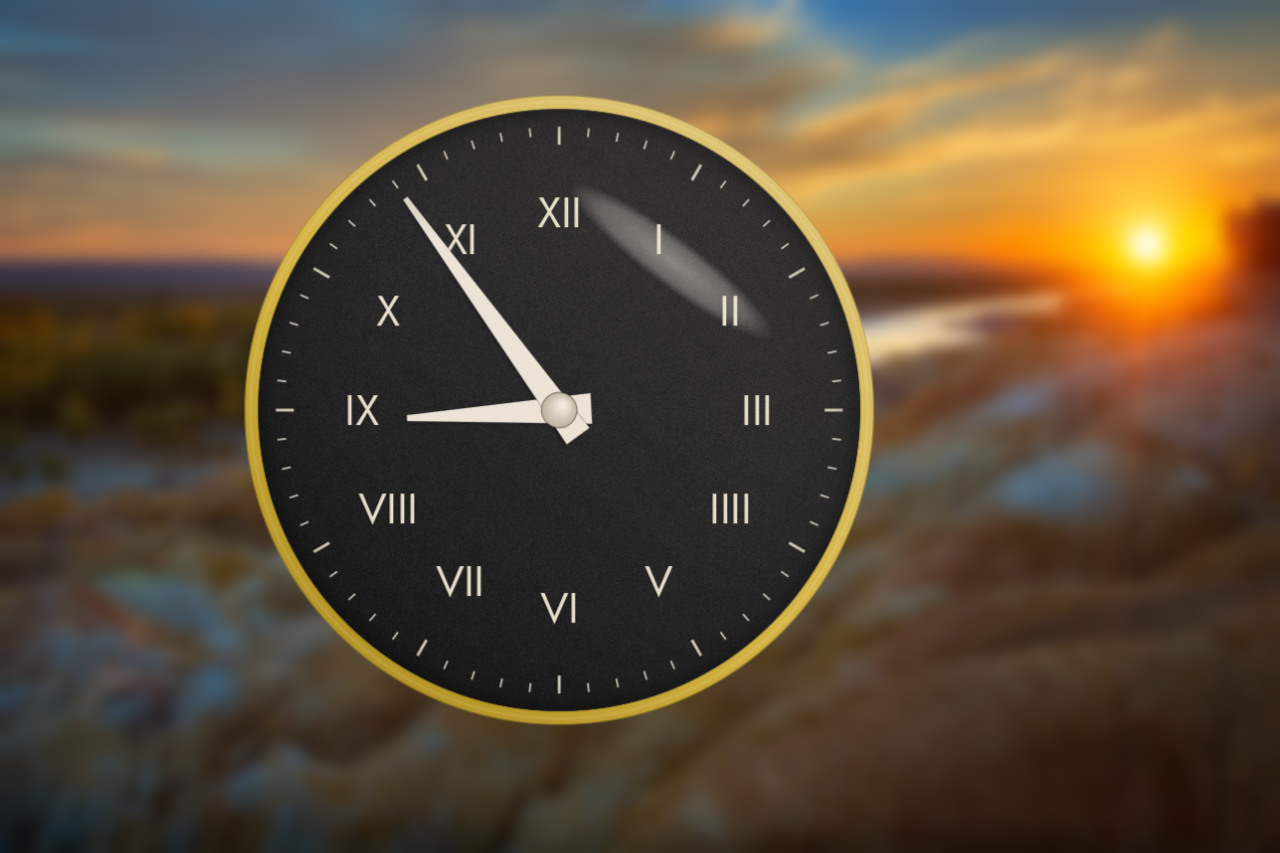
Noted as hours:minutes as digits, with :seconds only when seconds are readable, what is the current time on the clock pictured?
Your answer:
8:54
